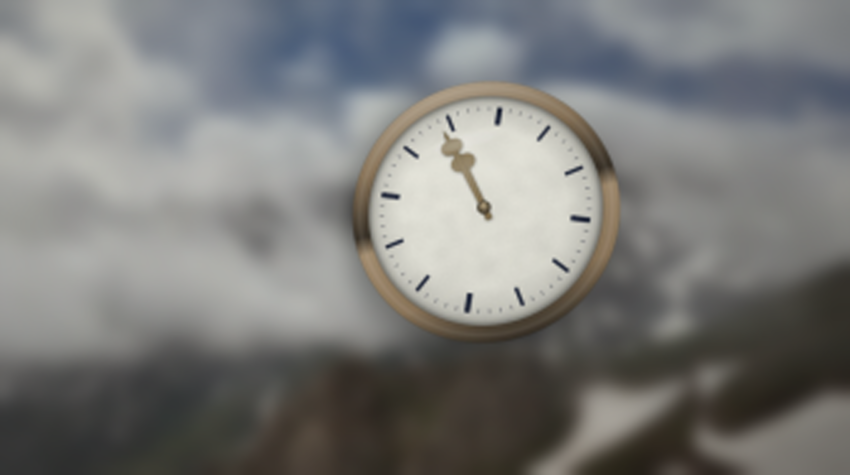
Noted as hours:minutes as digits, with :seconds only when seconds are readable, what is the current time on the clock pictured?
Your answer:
10:54
